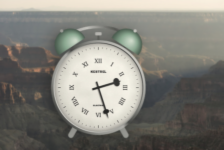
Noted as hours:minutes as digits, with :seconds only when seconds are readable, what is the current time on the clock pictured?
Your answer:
2:27
